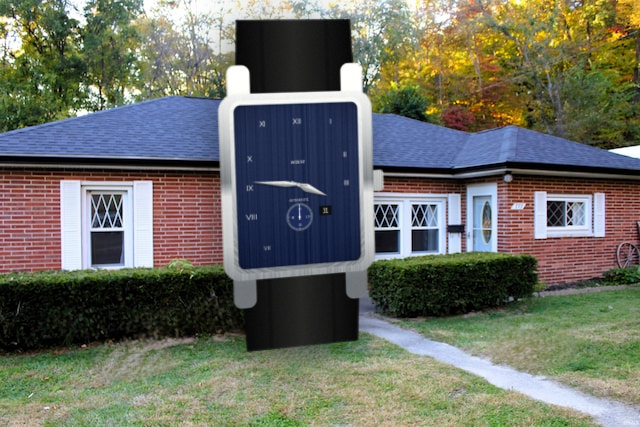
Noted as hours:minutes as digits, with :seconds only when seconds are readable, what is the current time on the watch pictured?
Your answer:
3:46
